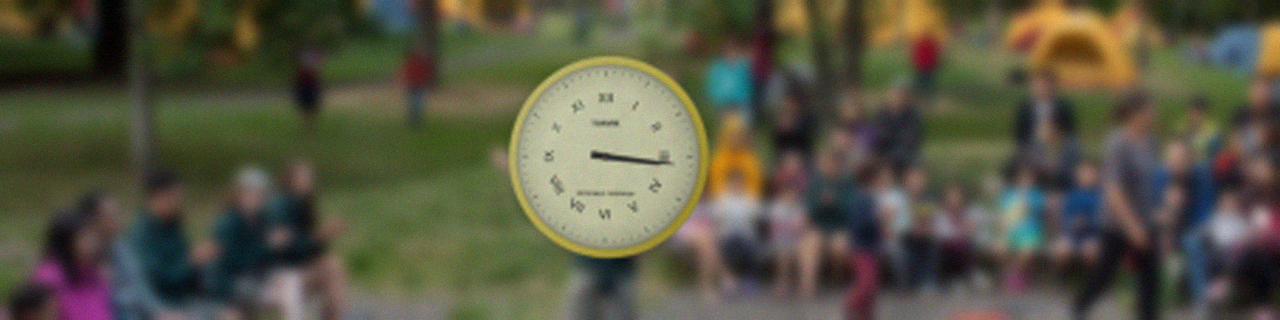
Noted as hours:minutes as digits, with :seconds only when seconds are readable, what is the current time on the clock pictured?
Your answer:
3:16
